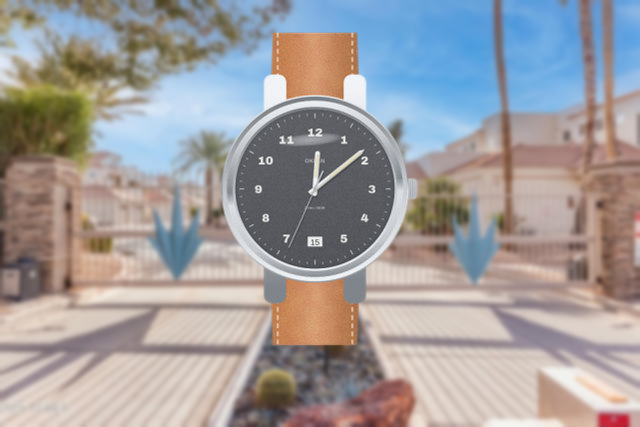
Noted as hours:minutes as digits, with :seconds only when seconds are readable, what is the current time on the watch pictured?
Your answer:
12:08:34
